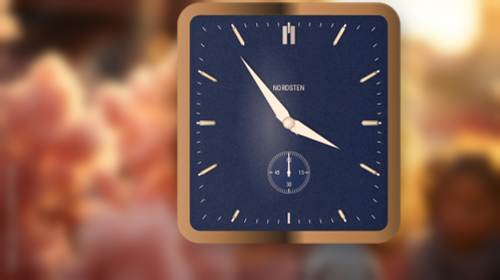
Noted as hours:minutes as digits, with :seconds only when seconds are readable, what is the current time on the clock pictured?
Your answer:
3:54
